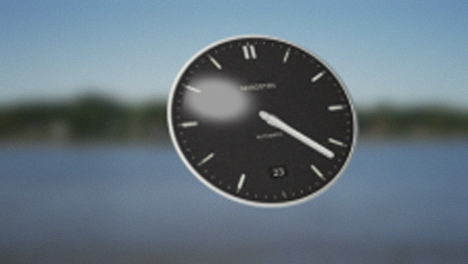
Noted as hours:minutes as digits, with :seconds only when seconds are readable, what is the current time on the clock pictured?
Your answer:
4:22
